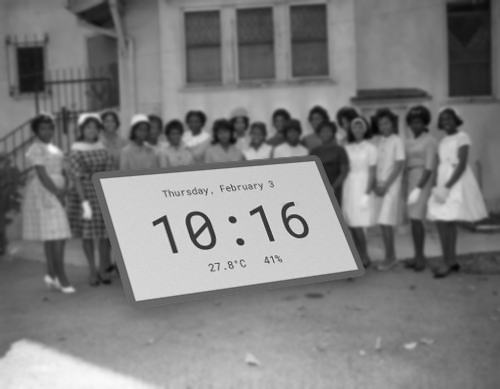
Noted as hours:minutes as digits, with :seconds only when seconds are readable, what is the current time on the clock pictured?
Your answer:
10:16
